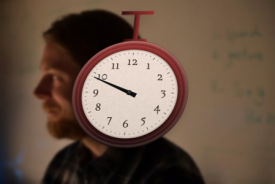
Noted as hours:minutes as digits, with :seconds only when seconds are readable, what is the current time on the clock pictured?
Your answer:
9:49
